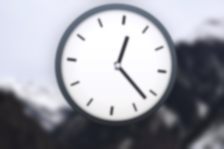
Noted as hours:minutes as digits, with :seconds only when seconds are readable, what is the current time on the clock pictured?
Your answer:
12:22
